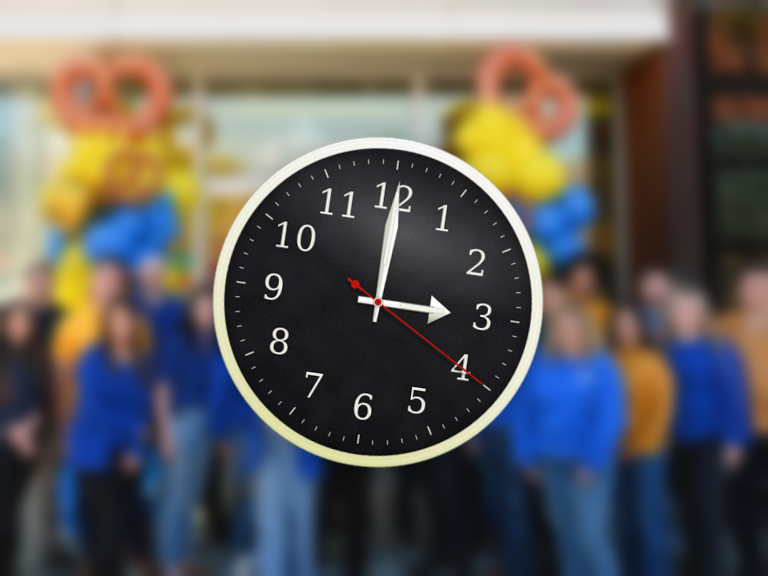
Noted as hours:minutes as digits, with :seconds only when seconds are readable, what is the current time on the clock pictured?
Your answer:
3:00:20
